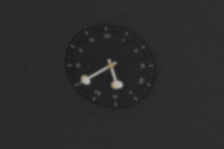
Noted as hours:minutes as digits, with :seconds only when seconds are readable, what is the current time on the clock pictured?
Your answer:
5:40
